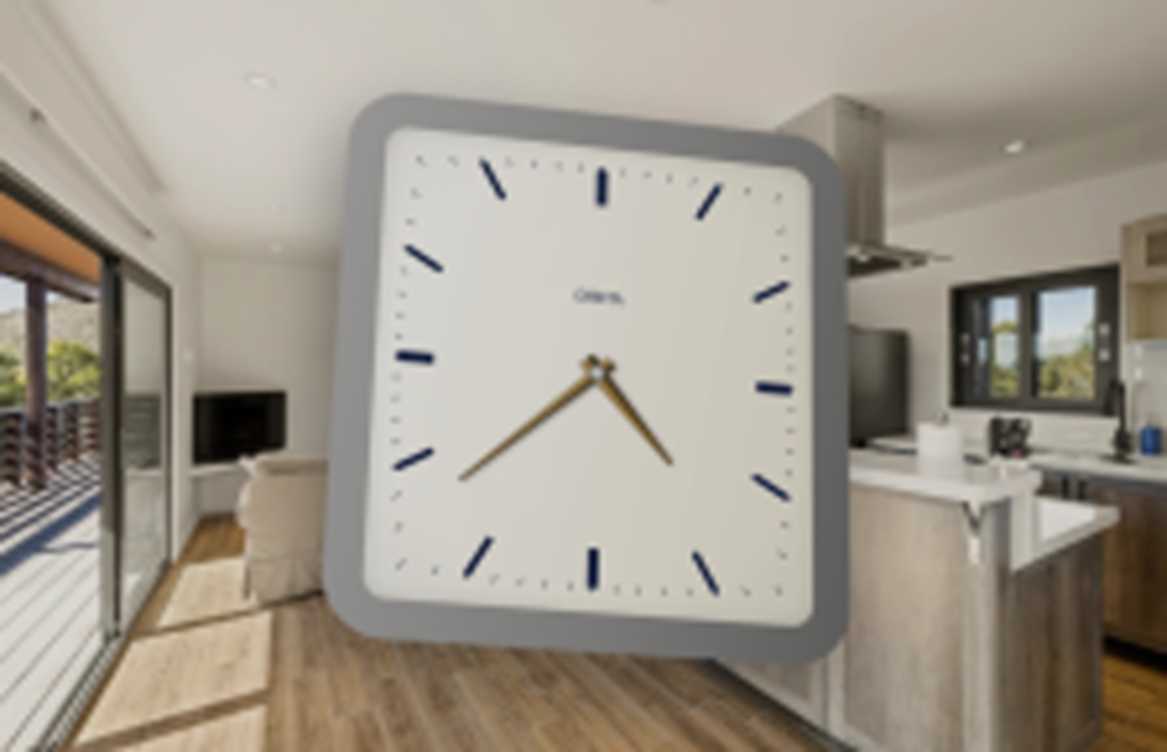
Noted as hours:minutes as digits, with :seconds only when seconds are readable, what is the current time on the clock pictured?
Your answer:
4:38
